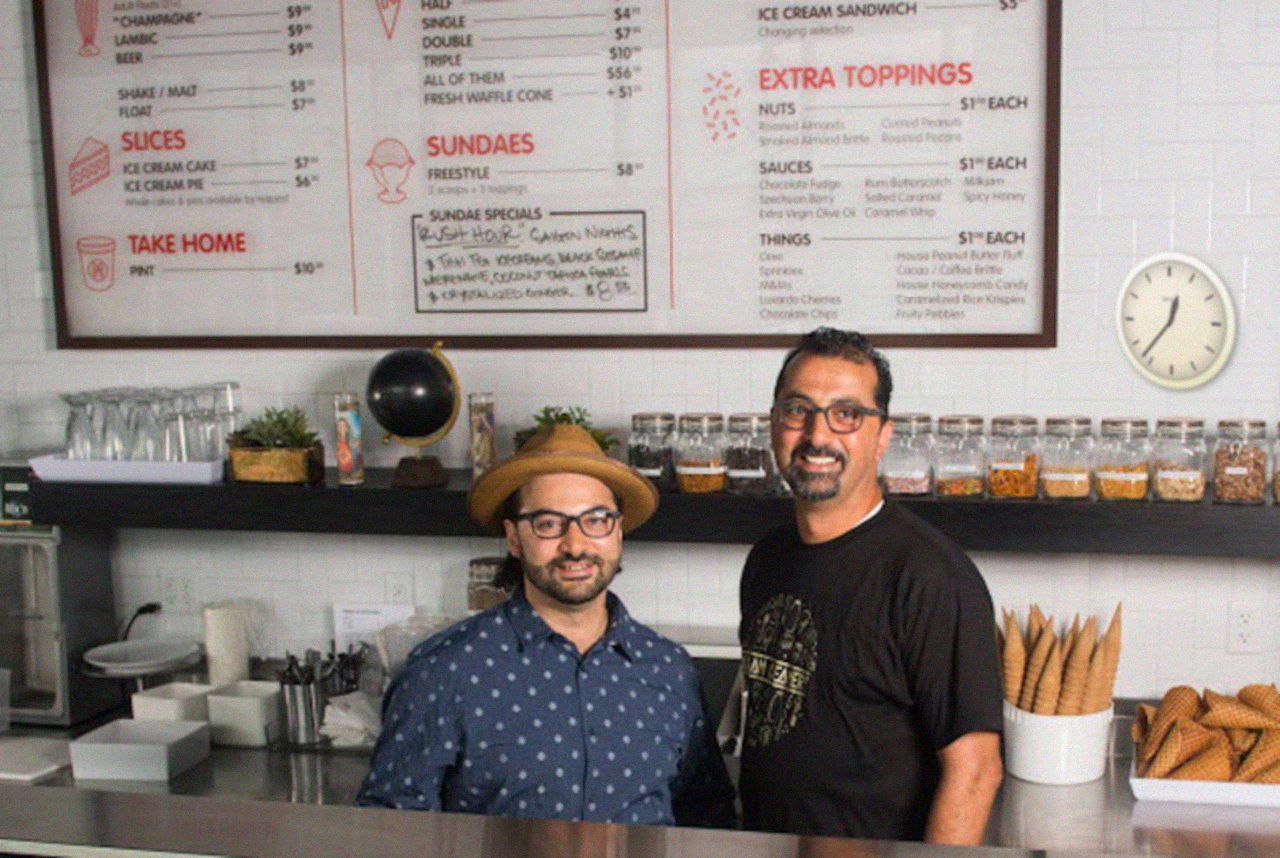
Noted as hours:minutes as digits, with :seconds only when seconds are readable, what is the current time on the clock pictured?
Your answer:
12:37
